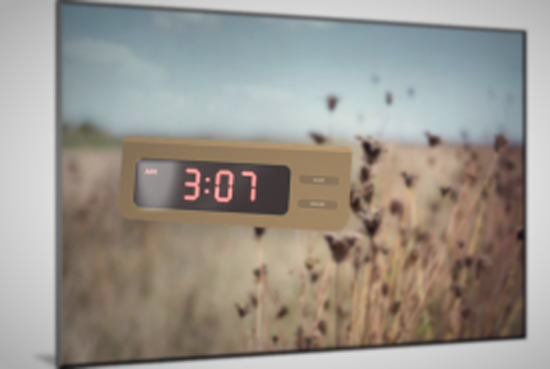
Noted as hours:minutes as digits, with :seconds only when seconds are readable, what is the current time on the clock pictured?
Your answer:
3:07
